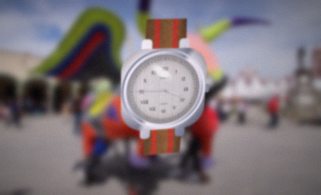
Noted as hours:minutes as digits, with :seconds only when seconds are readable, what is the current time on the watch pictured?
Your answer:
3:45
